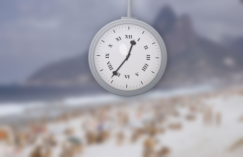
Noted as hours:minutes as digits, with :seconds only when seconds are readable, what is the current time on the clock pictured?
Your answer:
12:36
